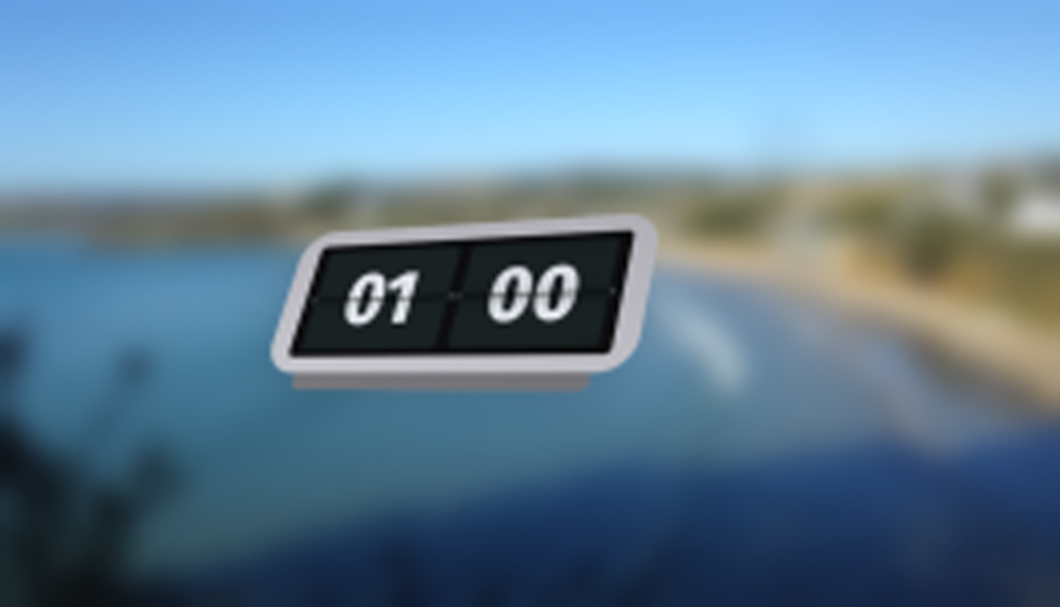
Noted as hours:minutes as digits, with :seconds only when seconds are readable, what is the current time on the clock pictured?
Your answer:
1:00
